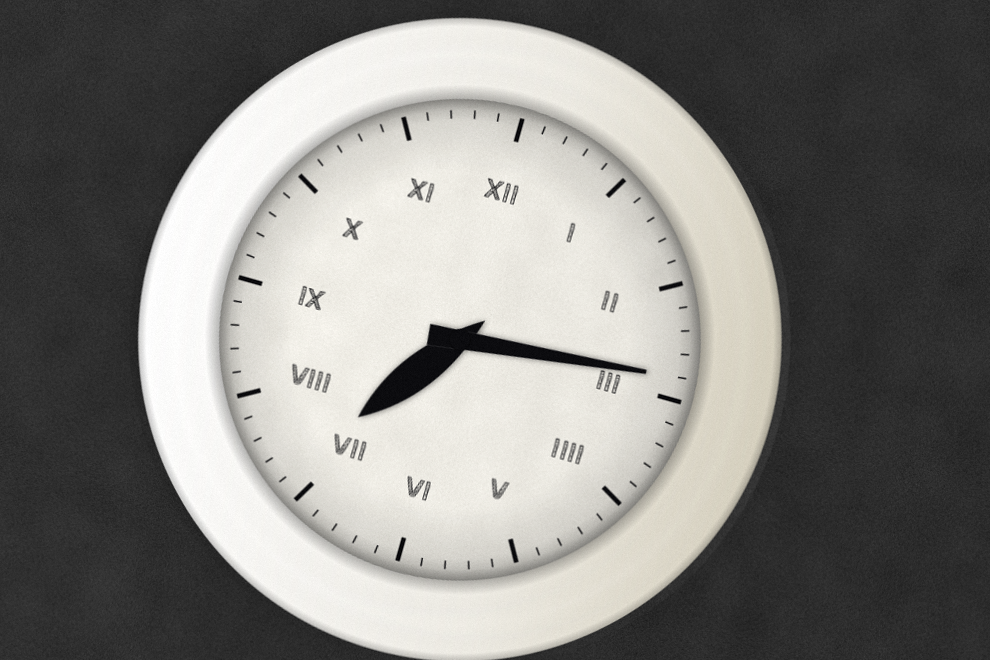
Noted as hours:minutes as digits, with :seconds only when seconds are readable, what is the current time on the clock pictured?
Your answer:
7:14
